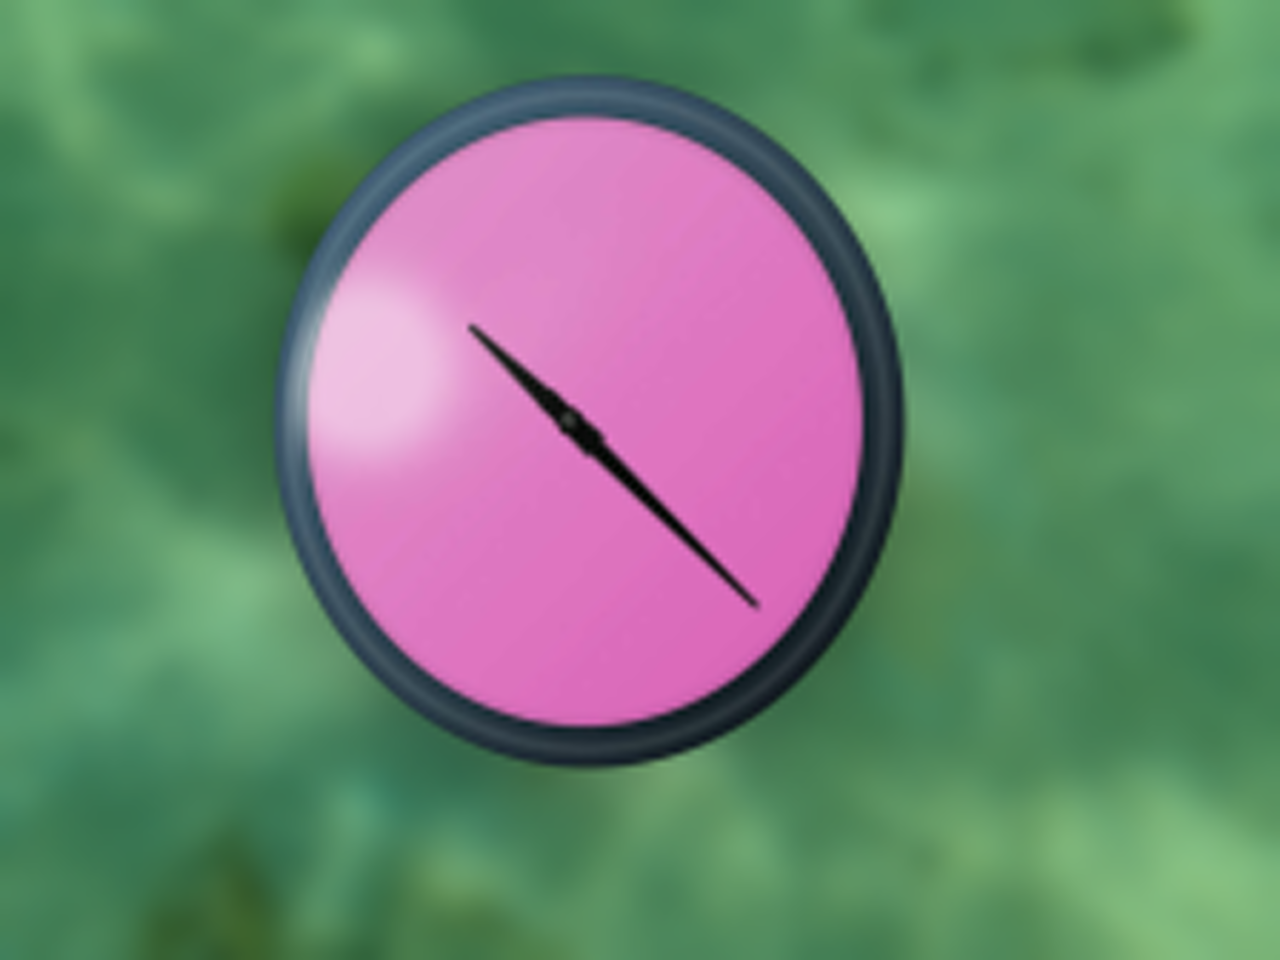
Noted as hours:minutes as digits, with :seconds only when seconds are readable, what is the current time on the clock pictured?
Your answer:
10:22
